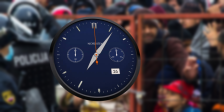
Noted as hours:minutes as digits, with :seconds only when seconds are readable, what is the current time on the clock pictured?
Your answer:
7:06
